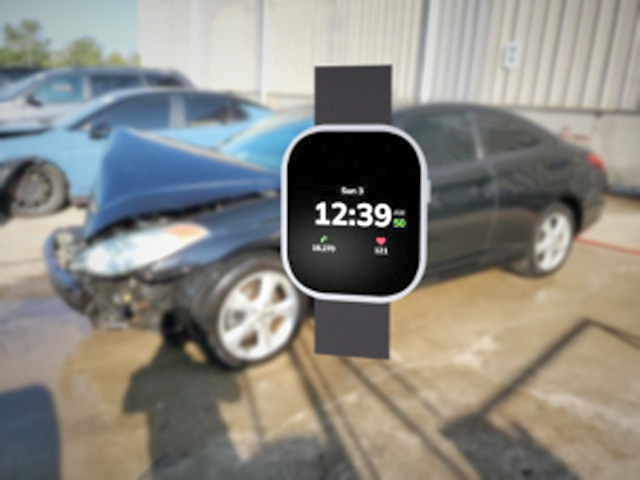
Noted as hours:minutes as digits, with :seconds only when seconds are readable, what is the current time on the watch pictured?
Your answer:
12:39
